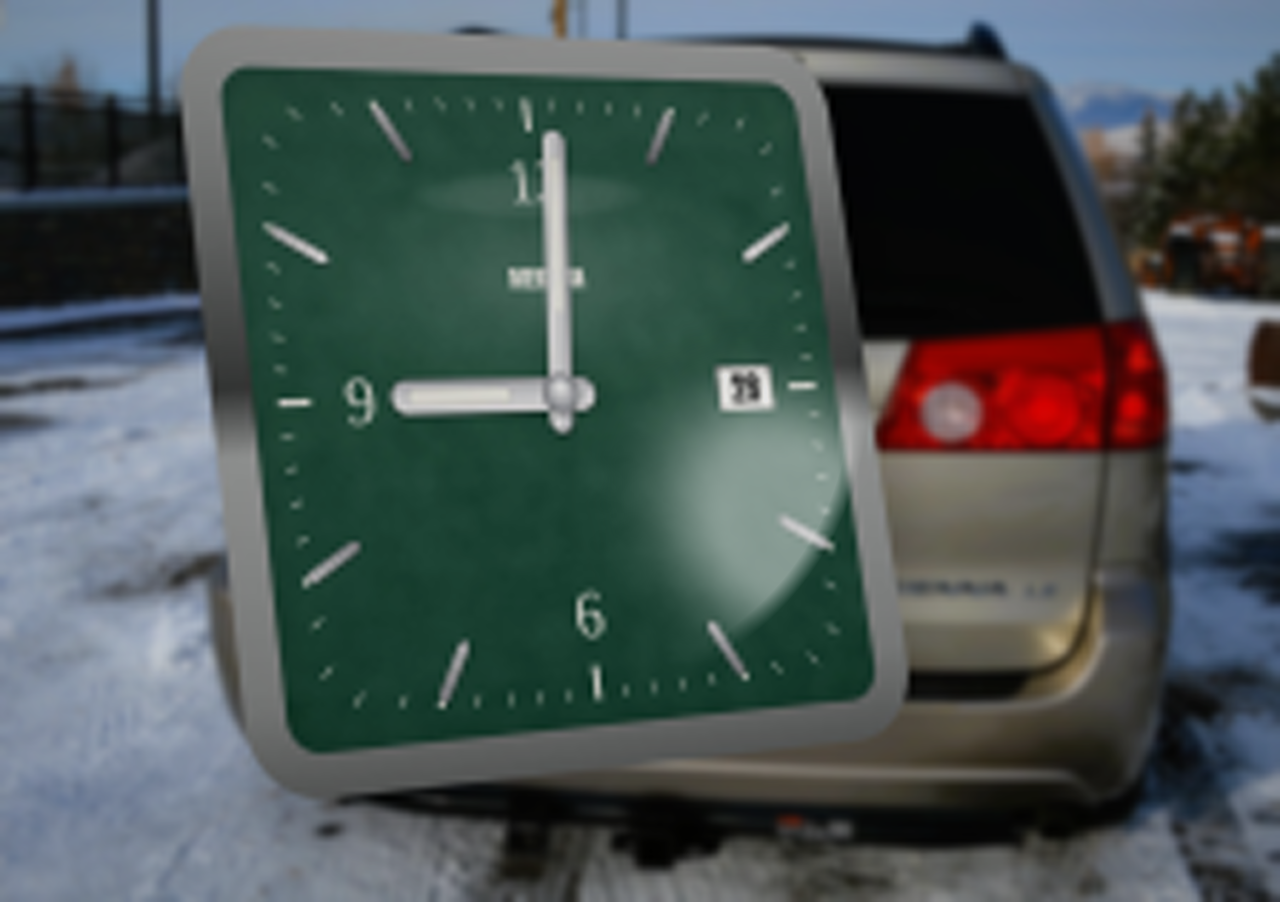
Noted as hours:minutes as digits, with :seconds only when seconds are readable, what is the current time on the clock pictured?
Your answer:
9:01
